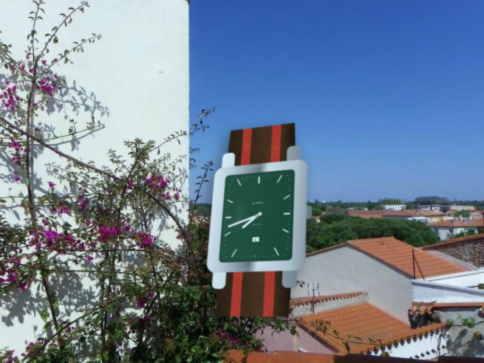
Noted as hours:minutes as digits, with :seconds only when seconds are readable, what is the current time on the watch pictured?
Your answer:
7:42
